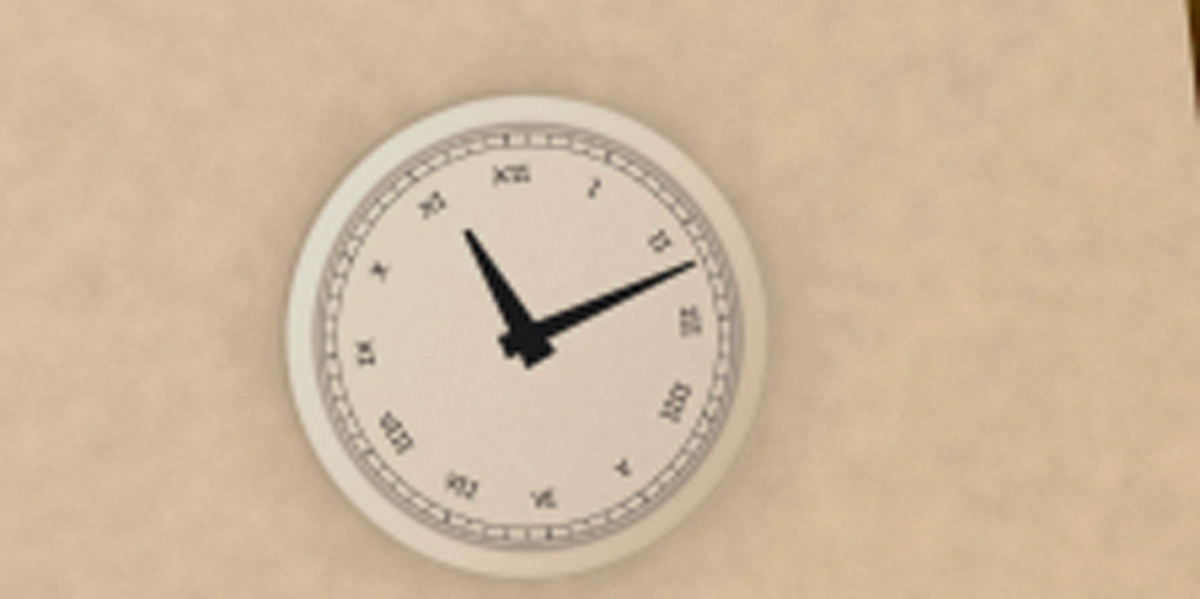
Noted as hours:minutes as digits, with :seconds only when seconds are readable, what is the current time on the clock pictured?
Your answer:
11:12
